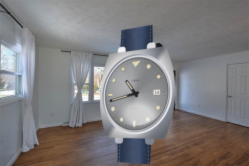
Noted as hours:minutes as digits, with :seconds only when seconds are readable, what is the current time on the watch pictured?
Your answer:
10:43
